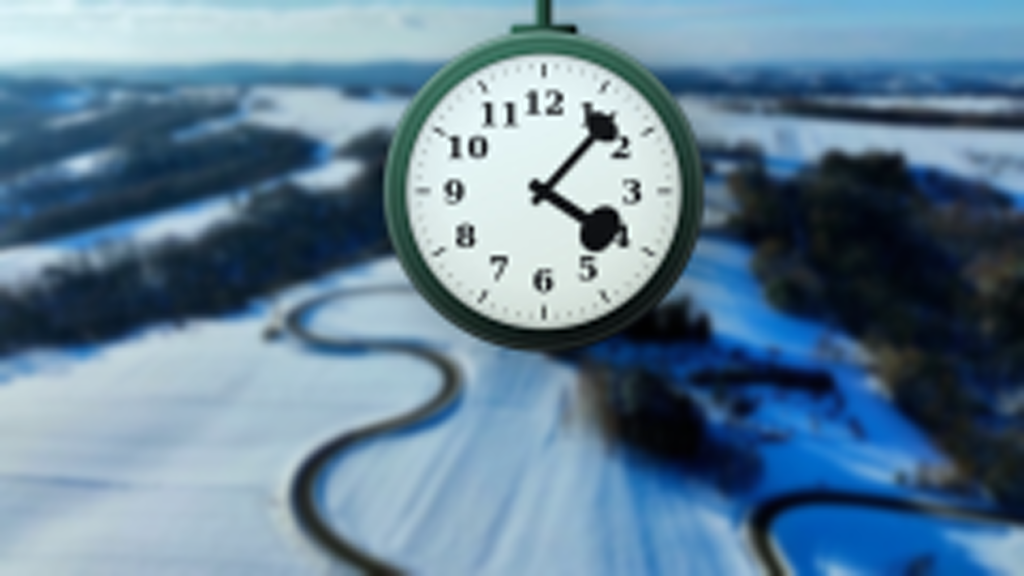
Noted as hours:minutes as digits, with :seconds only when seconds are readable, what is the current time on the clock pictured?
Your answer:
4:07
